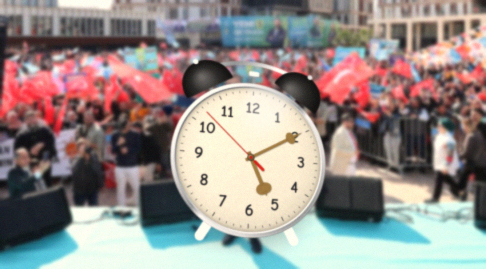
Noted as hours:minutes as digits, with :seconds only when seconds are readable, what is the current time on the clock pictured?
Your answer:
5:09:52
